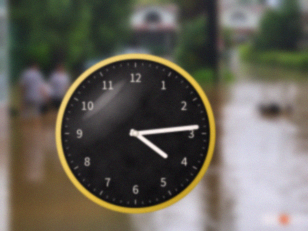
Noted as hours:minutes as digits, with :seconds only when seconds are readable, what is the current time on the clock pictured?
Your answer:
4:14
